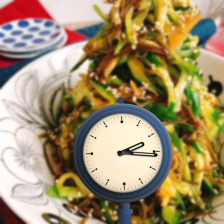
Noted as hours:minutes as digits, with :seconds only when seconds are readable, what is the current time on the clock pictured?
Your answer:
2:16
